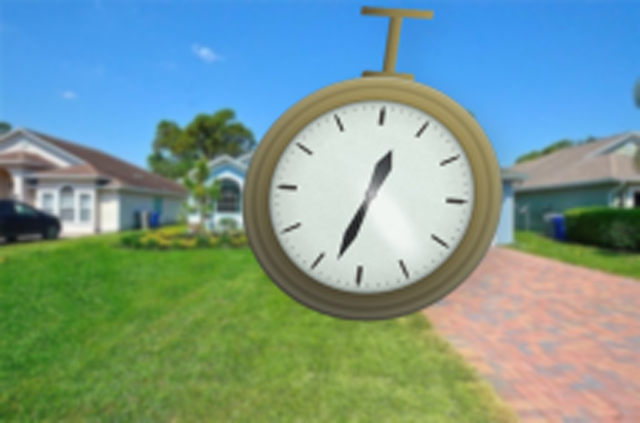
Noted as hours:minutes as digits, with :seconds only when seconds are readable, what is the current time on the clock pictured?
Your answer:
12:33
